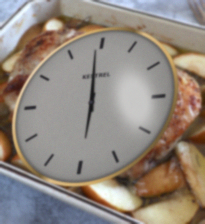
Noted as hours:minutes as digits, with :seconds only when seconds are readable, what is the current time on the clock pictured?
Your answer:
5:59
